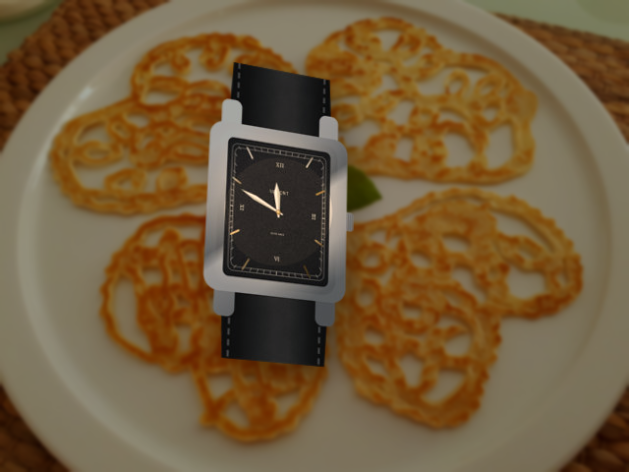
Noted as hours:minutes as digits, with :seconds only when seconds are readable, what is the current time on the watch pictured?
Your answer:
11:49
